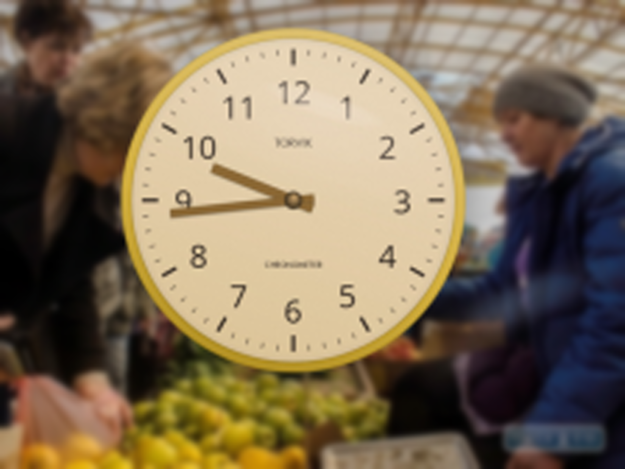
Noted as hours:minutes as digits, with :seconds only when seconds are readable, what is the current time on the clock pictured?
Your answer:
9:44
